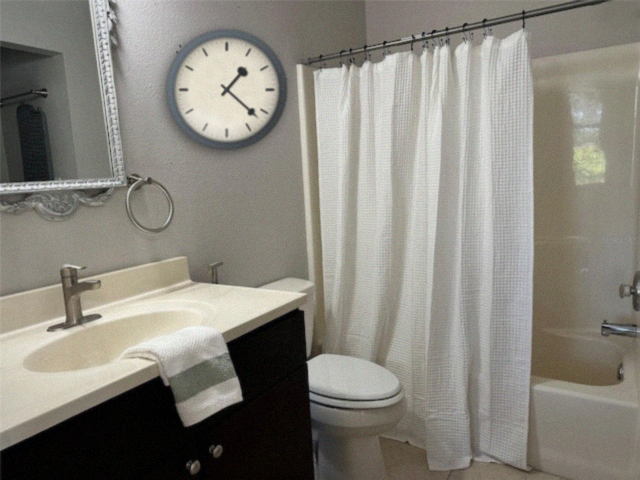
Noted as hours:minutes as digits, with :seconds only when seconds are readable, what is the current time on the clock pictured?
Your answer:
1:22
